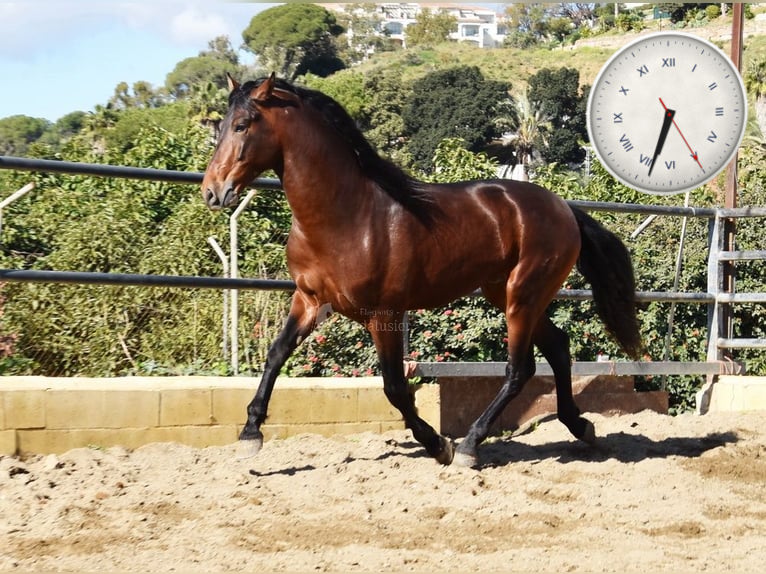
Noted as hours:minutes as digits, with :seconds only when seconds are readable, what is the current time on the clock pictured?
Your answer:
6:33:25
